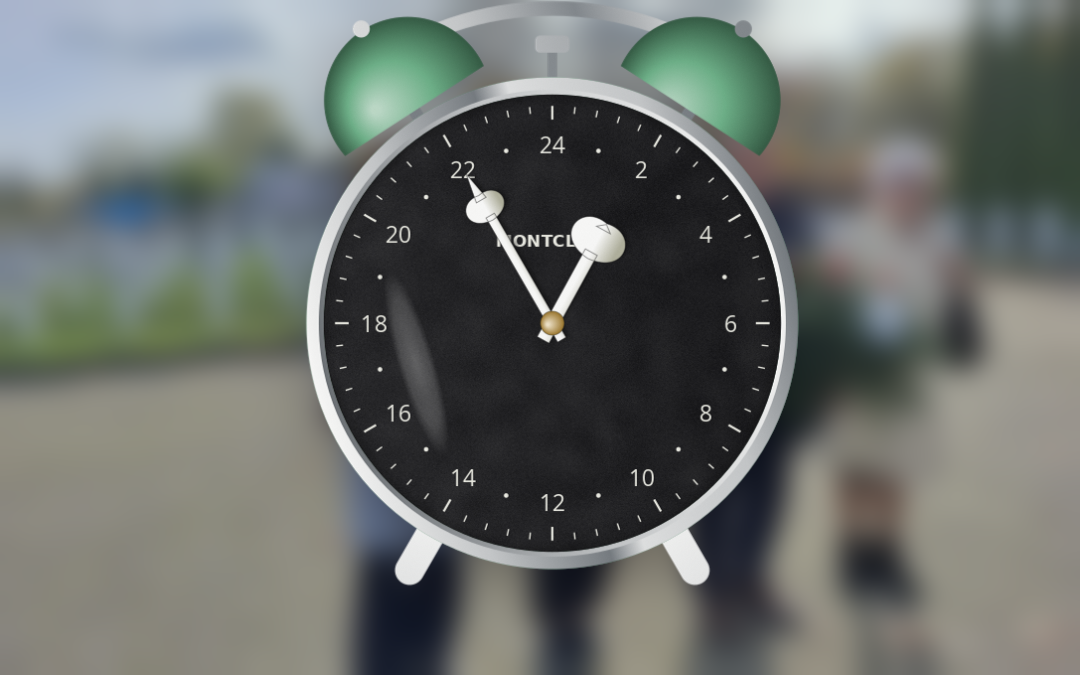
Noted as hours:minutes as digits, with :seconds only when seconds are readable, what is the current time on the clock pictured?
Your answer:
1:55
